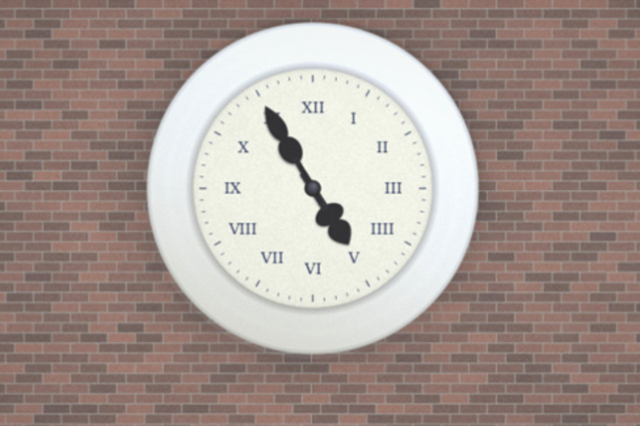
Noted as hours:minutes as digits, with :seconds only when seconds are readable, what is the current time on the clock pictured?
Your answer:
4:55
